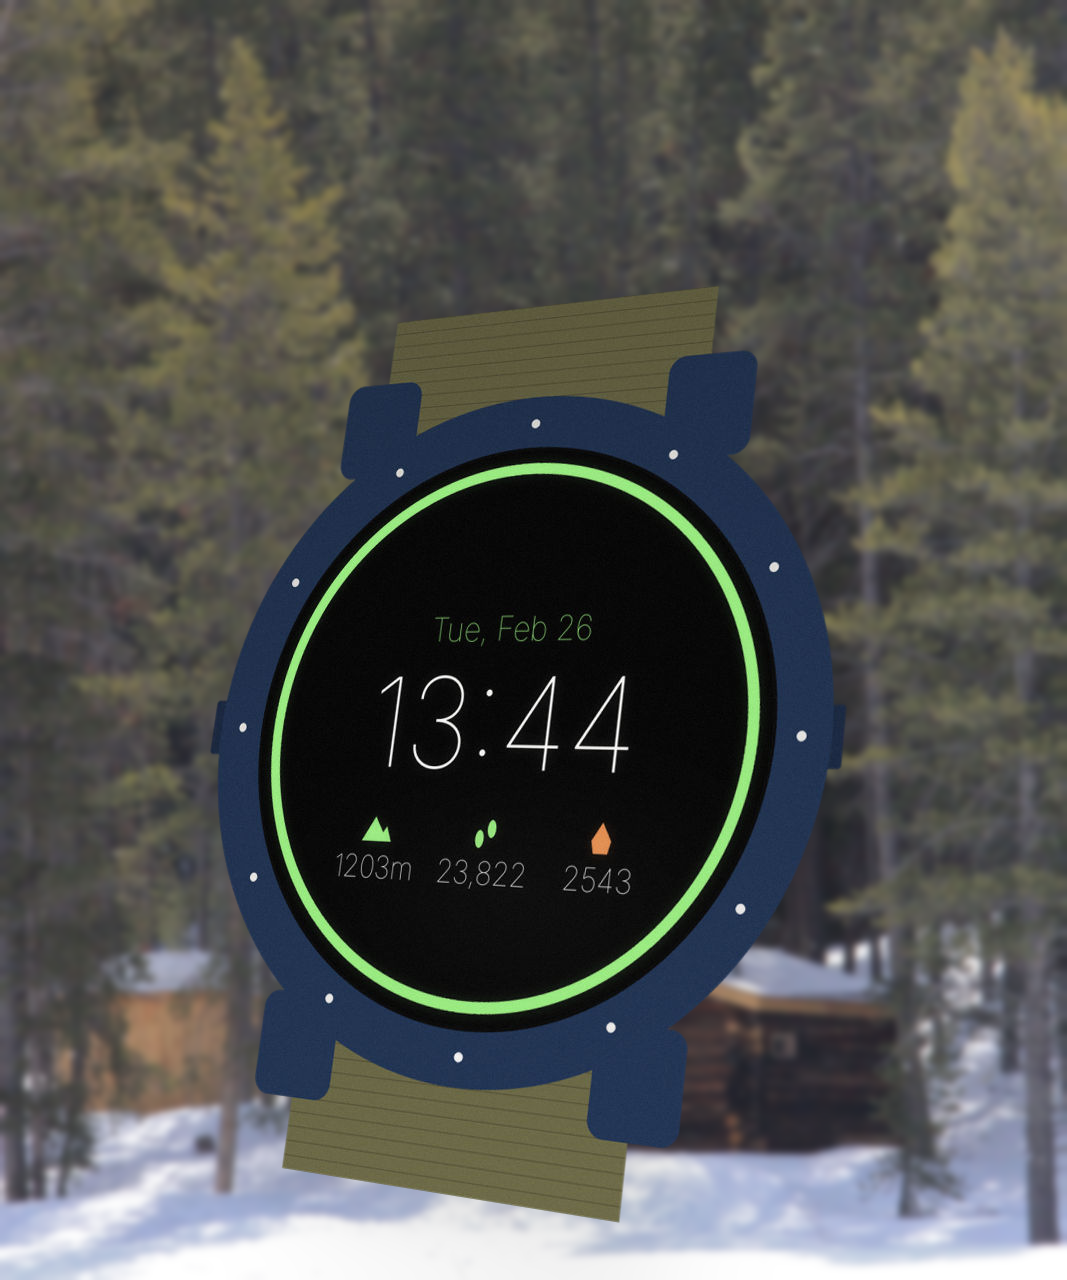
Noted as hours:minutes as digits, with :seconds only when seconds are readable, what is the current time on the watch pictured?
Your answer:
13:44
